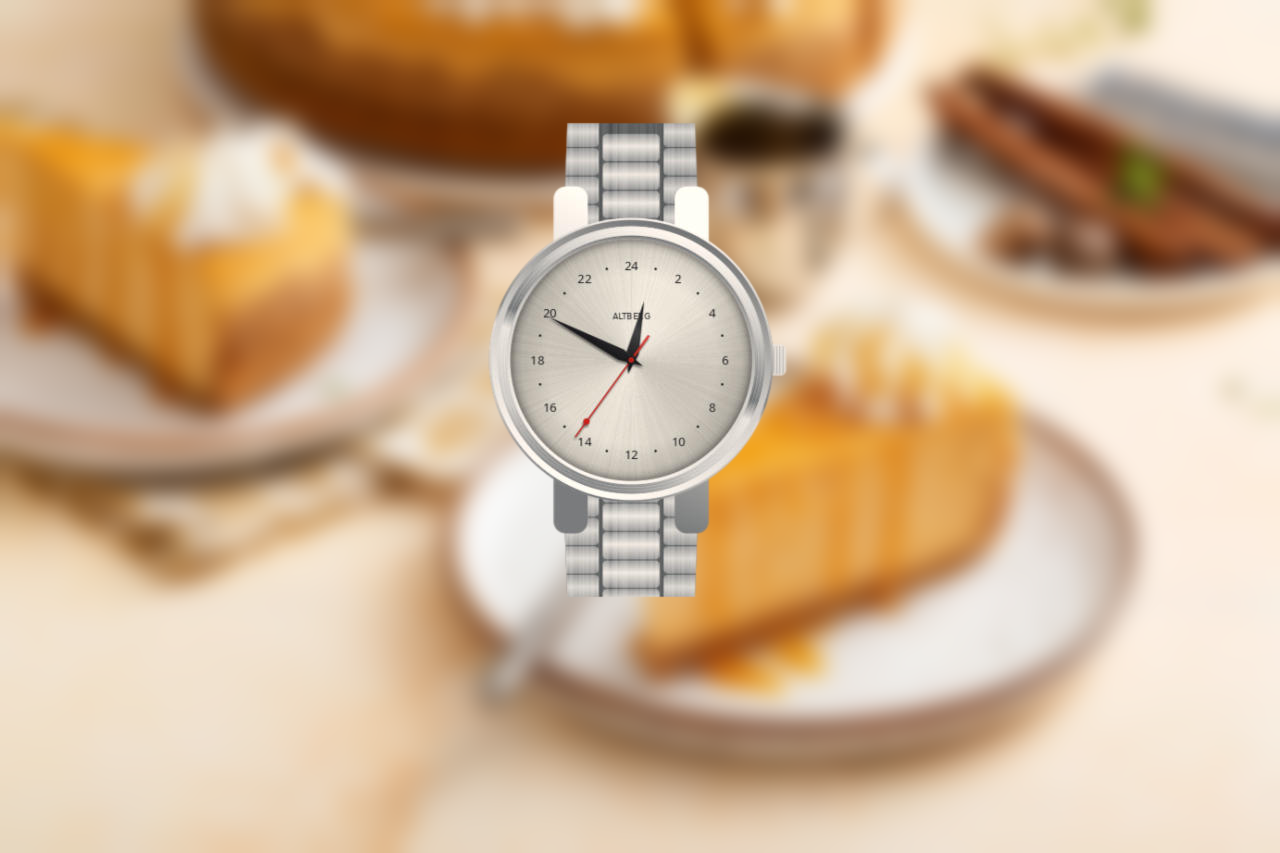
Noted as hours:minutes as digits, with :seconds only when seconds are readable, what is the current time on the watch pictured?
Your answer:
0:49:36
